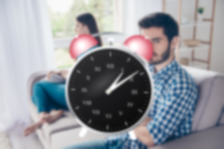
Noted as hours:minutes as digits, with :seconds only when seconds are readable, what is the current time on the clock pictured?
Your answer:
1:09
